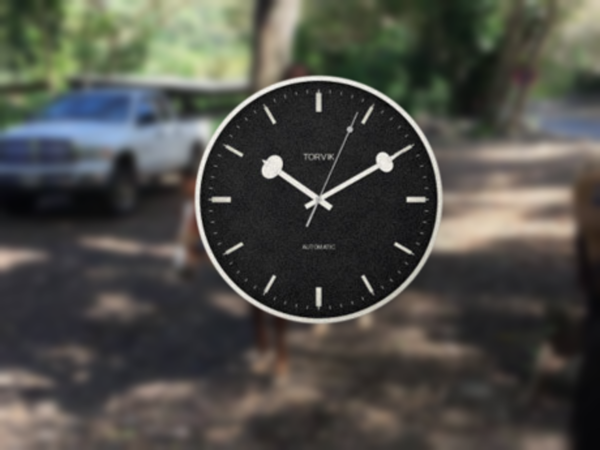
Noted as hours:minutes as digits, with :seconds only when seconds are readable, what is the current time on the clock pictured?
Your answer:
10:10:04
